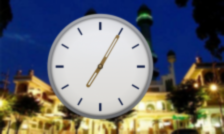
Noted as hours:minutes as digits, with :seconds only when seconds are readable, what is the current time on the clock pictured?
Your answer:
7:05
